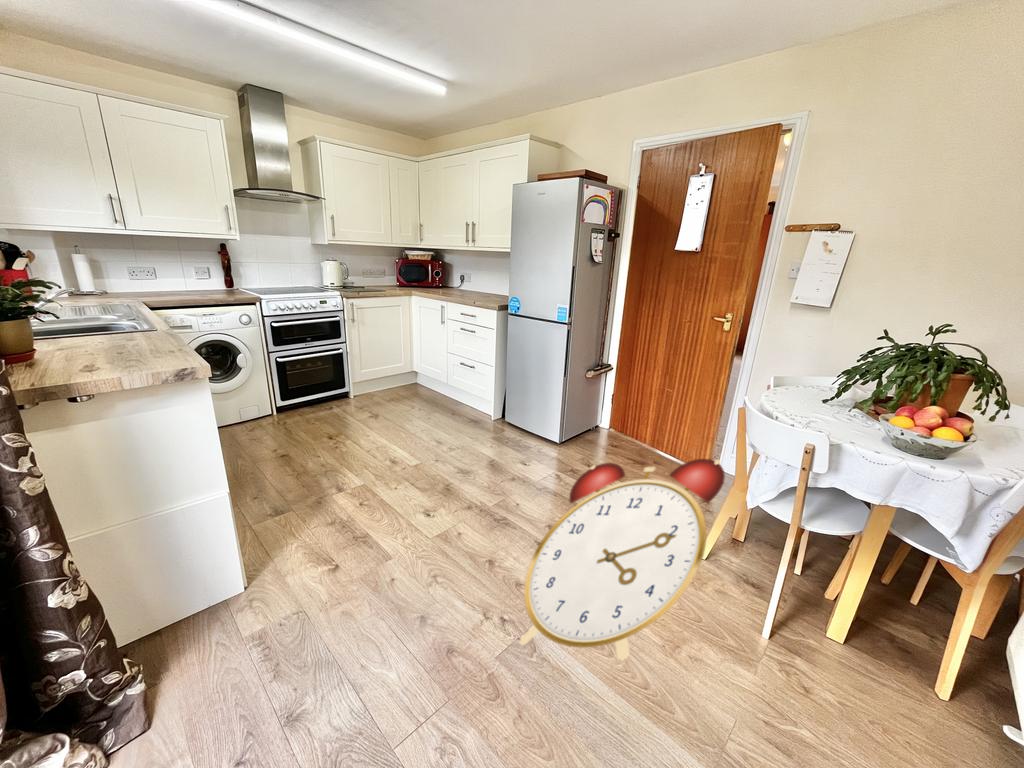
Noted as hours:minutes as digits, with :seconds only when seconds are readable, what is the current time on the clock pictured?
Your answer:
4:11
